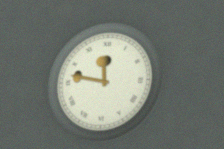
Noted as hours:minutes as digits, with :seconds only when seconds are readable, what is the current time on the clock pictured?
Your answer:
11:47
